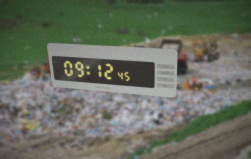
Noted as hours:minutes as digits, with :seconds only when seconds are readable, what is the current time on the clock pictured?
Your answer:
9:12:45
